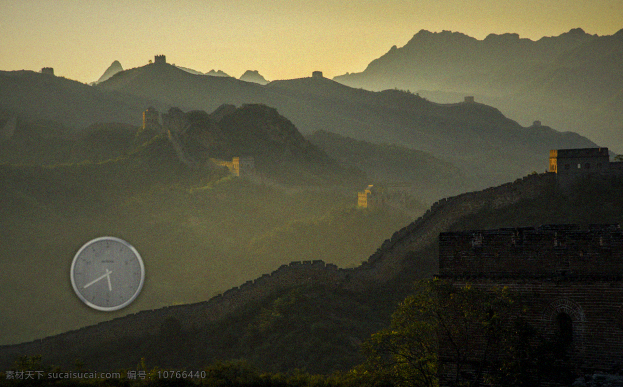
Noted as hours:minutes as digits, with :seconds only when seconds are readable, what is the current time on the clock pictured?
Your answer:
5:40
